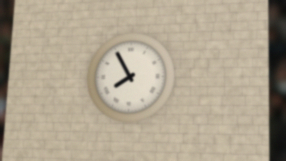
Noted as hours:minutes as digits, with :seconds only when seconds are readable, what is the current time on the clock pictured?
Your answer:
7:55
